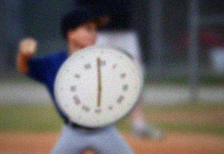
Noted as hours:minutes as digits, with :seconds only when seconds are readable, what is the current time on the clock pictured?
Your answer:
5:59
